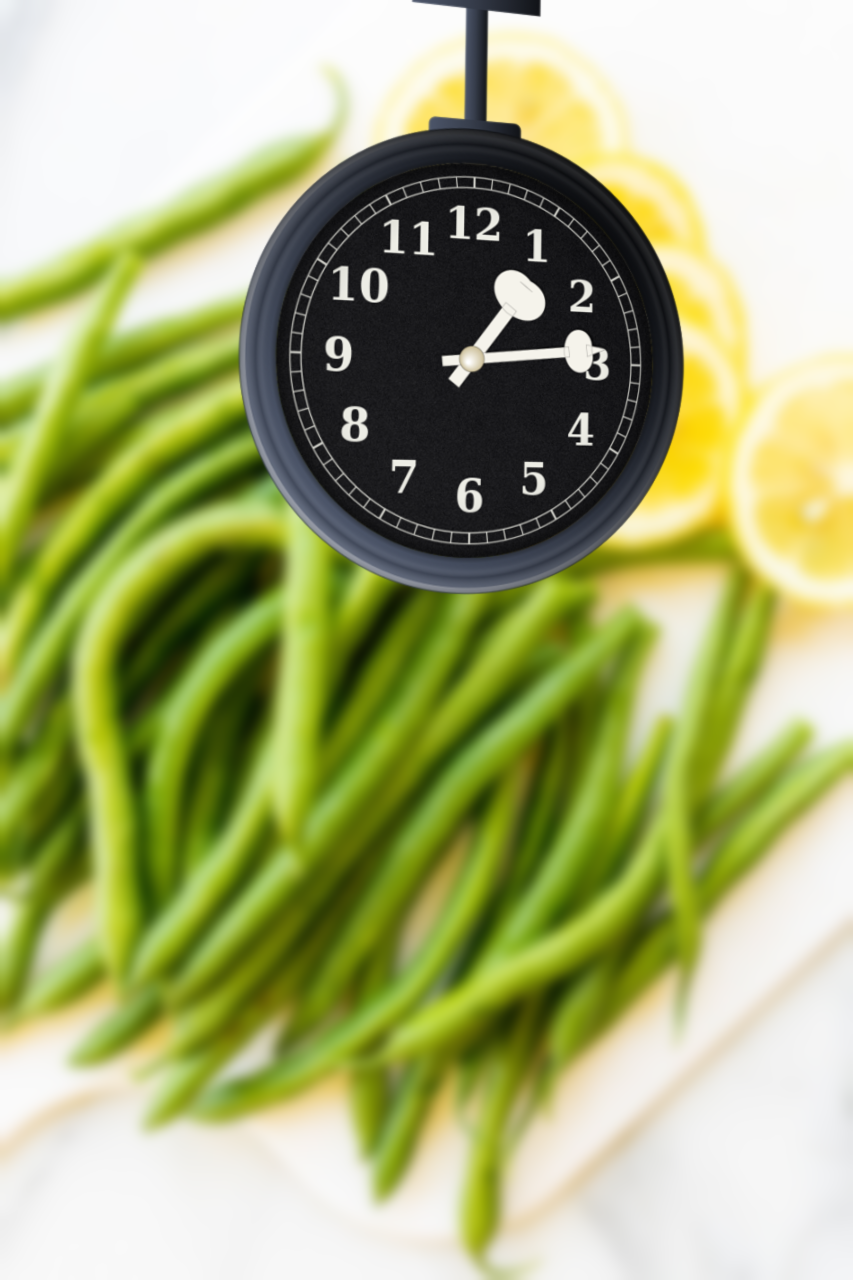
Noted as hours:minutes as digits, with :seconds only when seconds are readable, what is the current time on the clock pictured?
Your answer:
1:14
